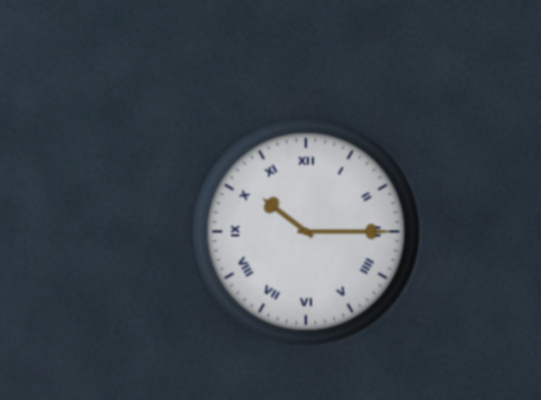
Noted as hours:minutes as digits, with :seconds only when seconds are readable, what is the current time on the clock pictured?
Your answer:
10:15
